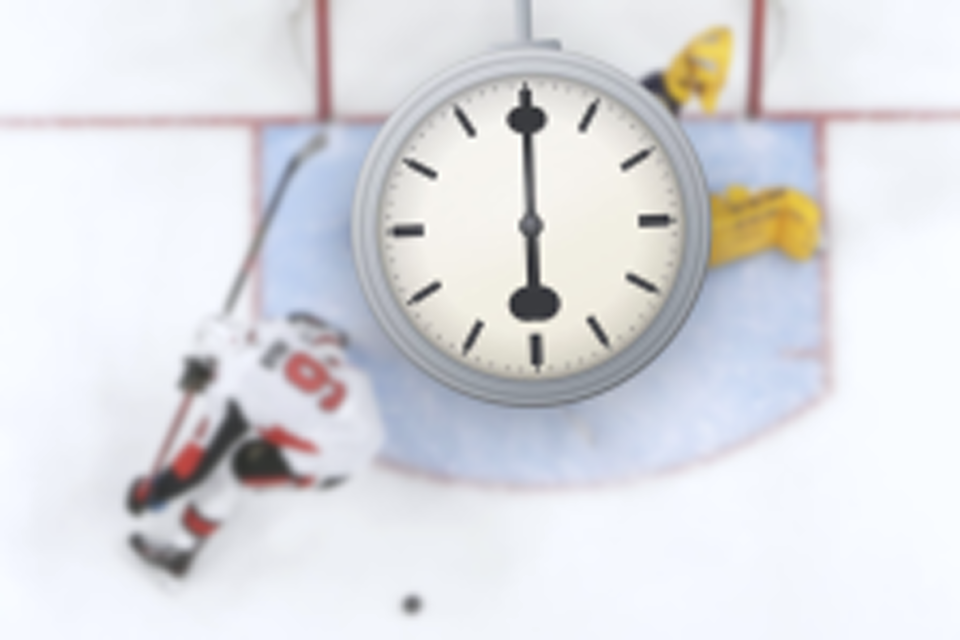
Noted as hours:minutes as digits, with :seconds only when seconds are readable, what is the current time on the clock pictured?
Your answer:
6:00
